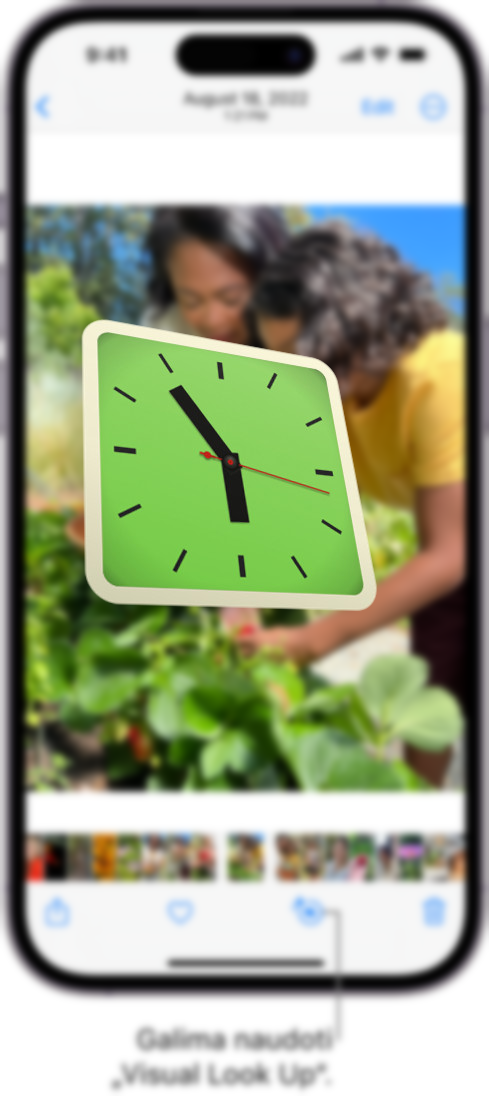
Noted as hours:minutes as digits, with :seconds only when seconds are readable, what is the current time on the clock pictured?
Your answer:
5:54:17
